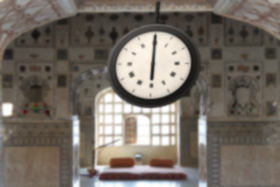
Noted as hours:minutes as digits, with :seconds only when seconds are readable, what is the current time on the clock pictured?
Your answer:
6:00
